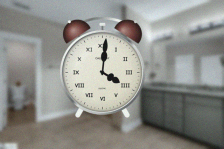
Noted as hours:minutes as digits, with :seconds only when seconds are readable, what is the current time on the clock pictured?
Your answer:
4:01
